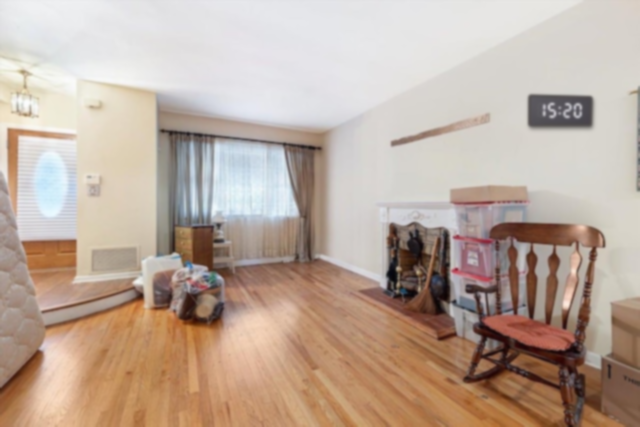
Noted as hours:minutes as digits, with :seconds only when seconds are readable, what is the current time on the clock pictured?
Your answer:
15:20
